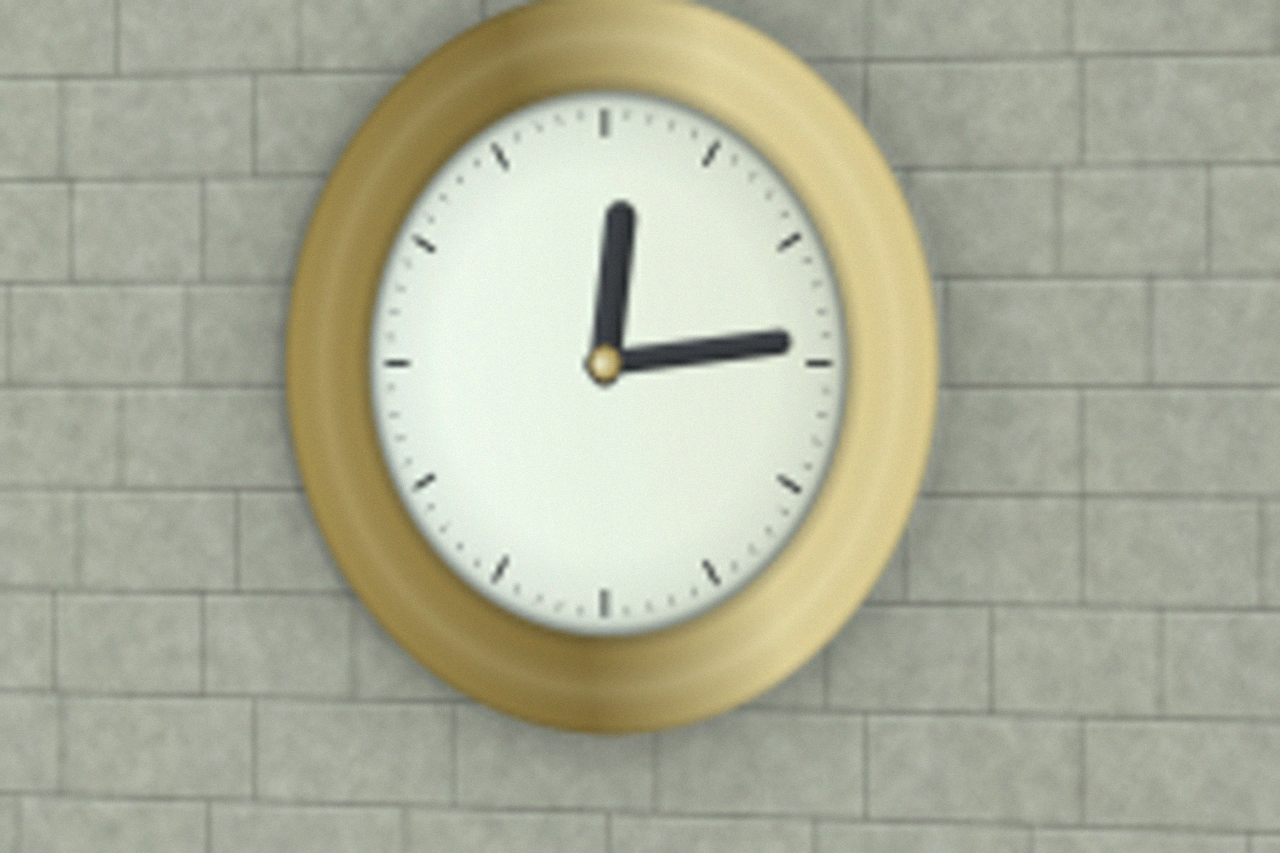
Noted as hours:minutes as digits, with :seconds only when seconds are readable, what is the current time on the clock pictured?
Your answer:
12:14
